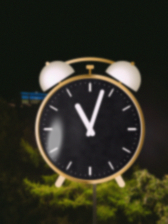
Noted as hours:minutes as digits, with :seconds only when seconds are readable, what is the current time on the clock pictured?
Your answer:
11:03
